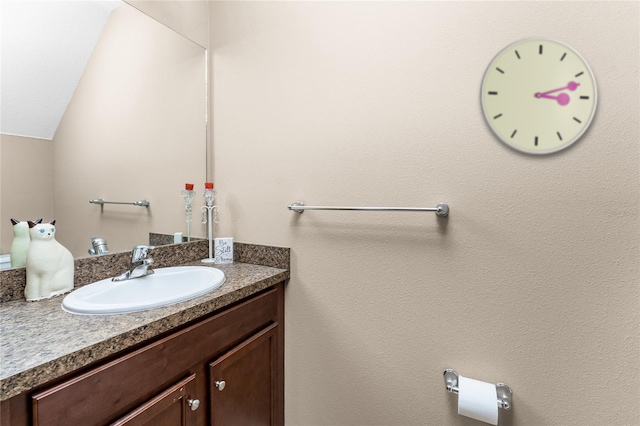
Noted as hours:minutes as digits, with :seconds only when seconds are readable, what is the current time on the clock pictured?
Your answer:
3:12
